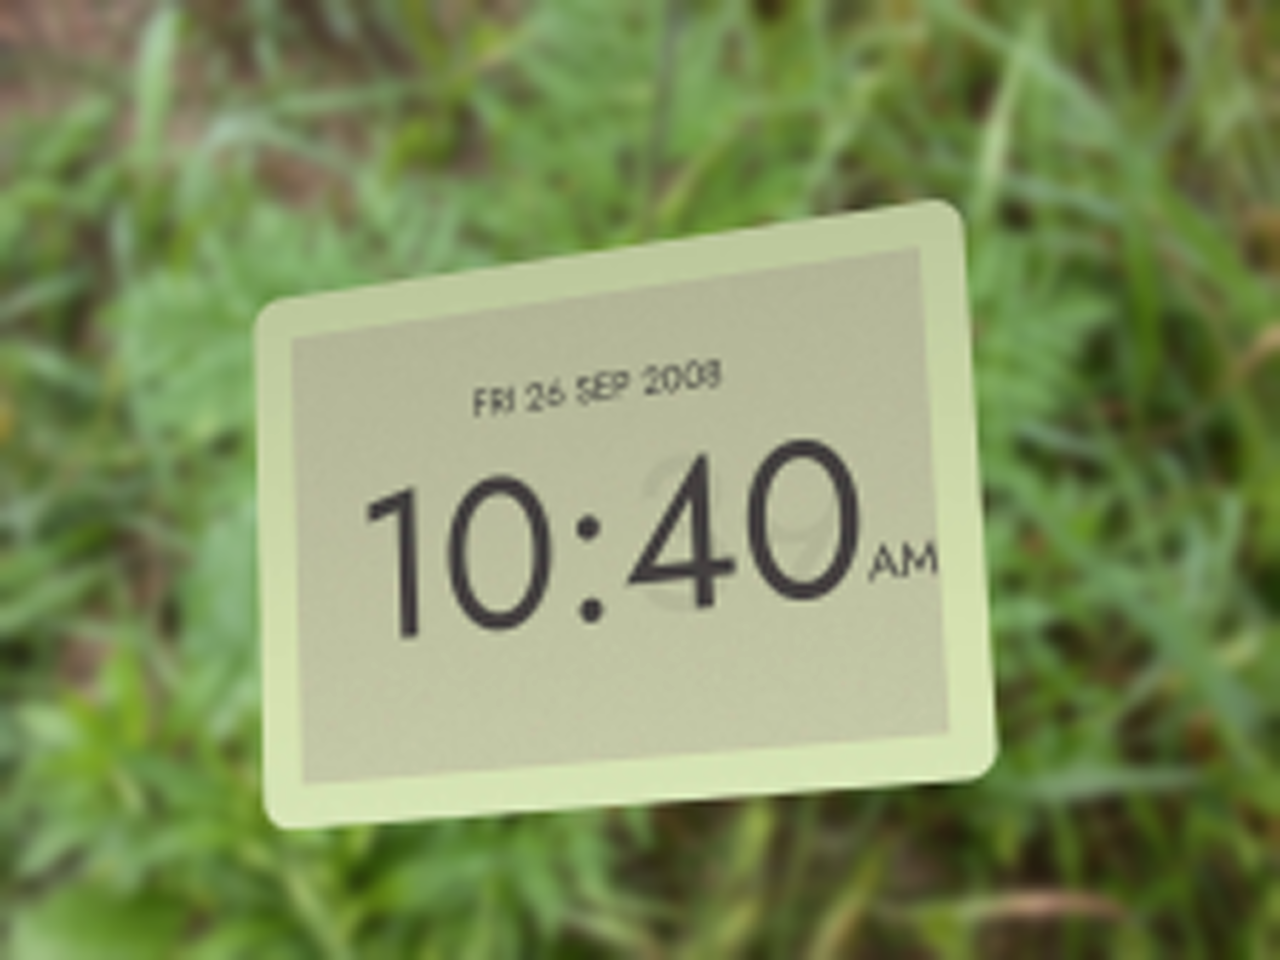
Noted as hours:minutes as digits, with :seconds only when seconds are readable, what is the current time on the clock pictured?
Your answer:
10:40
